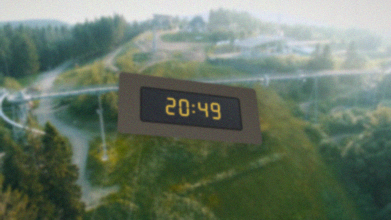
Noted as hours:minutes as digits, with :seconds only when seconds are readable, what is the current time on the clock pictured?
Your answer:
20:49
